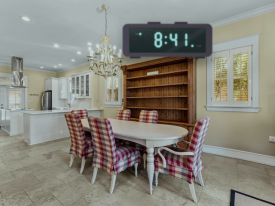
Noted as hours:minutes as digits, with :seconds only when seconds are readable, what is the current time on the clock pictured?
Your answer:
8:41
